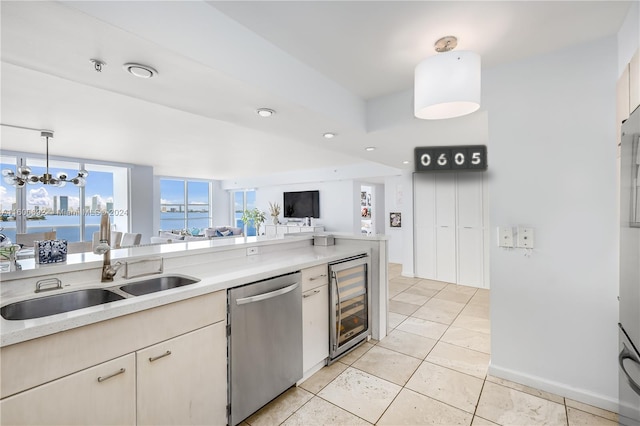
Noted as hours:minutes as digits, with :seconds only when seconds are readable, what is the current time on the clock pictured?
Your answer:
6:05
